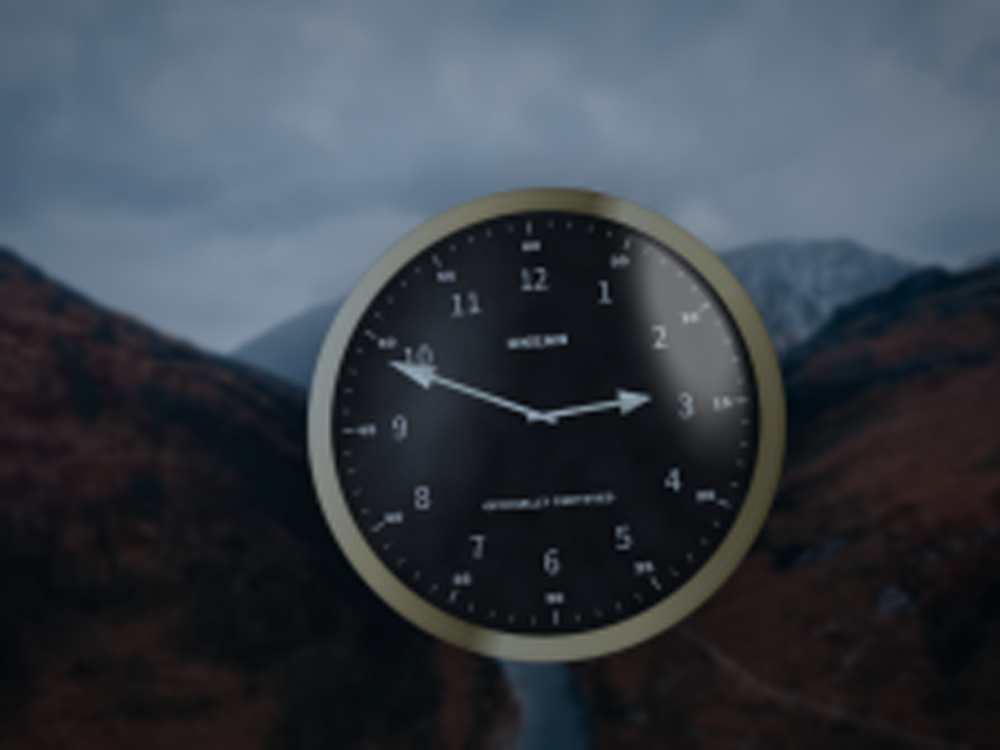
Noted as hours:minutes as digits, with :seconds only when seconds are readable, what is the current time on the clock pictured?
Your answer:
2:49
